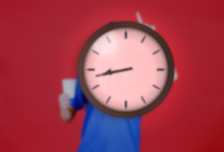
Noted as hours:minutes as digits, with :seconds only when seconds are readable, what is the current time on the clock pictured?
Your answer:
8:43
